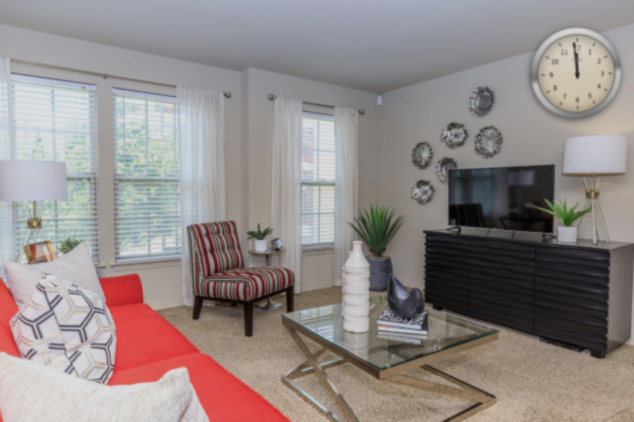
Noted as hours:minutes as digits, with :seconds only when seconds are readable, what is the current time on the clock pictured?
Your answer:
11:59
